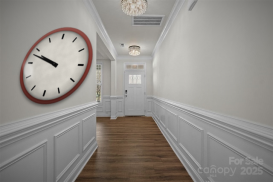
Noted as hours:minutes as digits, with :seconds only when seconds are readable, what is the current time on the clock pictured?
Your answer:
9:48
